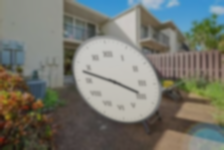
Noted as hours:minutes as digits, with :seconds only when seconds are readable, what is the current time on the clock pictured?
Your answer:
3:48
